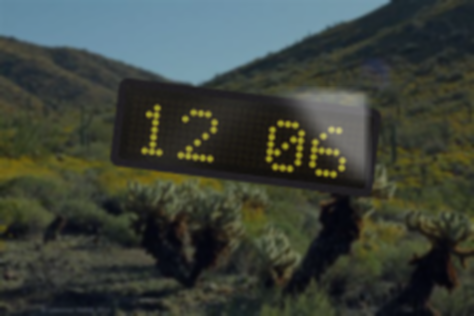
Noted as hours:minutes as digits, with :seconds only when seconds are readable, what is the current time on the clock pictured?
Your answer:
12:06
